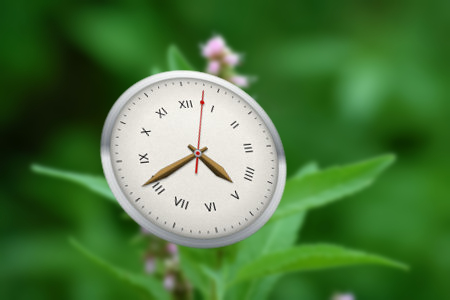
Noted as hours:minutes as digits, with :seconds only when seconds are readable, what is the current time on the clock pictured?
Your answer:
4:41:03
